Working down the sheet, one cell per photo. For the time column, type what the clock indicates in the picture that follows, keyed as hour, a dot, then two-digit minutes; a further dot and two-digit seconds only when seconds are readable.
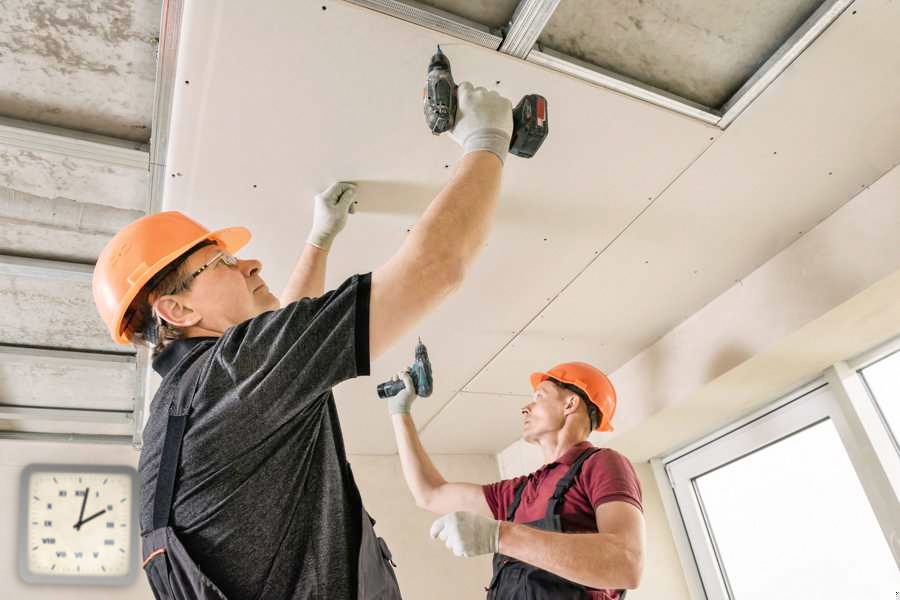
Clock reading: 2.02
